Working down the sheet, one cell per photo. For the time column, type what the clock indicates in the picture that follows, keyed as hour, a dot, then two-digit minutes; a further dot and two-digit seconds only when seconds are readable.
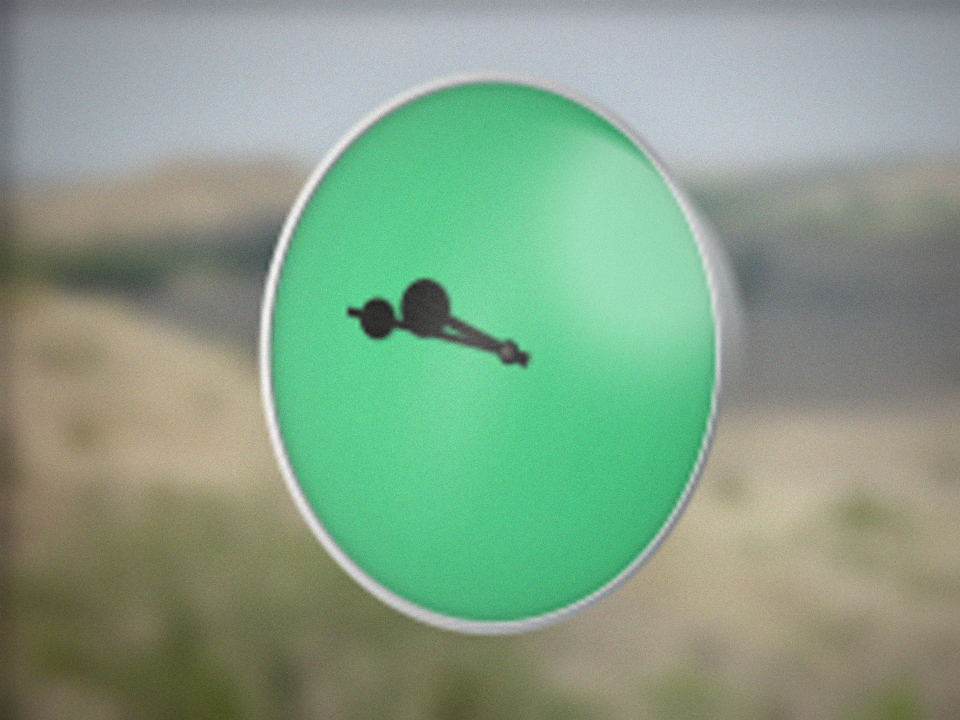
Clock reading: 9.47
